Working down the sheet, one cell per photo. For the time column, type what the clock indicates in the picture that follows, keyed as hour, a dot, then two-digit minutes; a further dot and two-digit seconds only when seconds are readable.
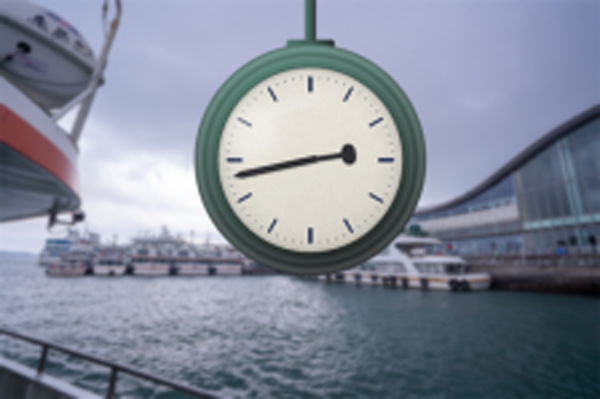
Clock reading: 2.43
